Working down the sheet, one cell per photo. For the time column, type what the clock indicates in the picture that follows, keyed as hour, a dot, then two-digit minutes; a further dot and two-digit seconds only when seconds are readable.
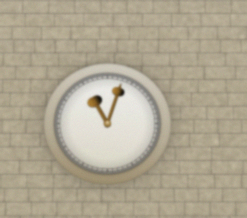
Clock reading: 11.03
